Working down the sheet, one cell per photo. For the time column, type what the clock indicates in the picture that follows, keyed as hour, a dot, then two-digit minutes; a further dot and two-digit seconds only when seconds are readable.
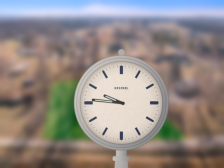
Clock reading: 9.46
